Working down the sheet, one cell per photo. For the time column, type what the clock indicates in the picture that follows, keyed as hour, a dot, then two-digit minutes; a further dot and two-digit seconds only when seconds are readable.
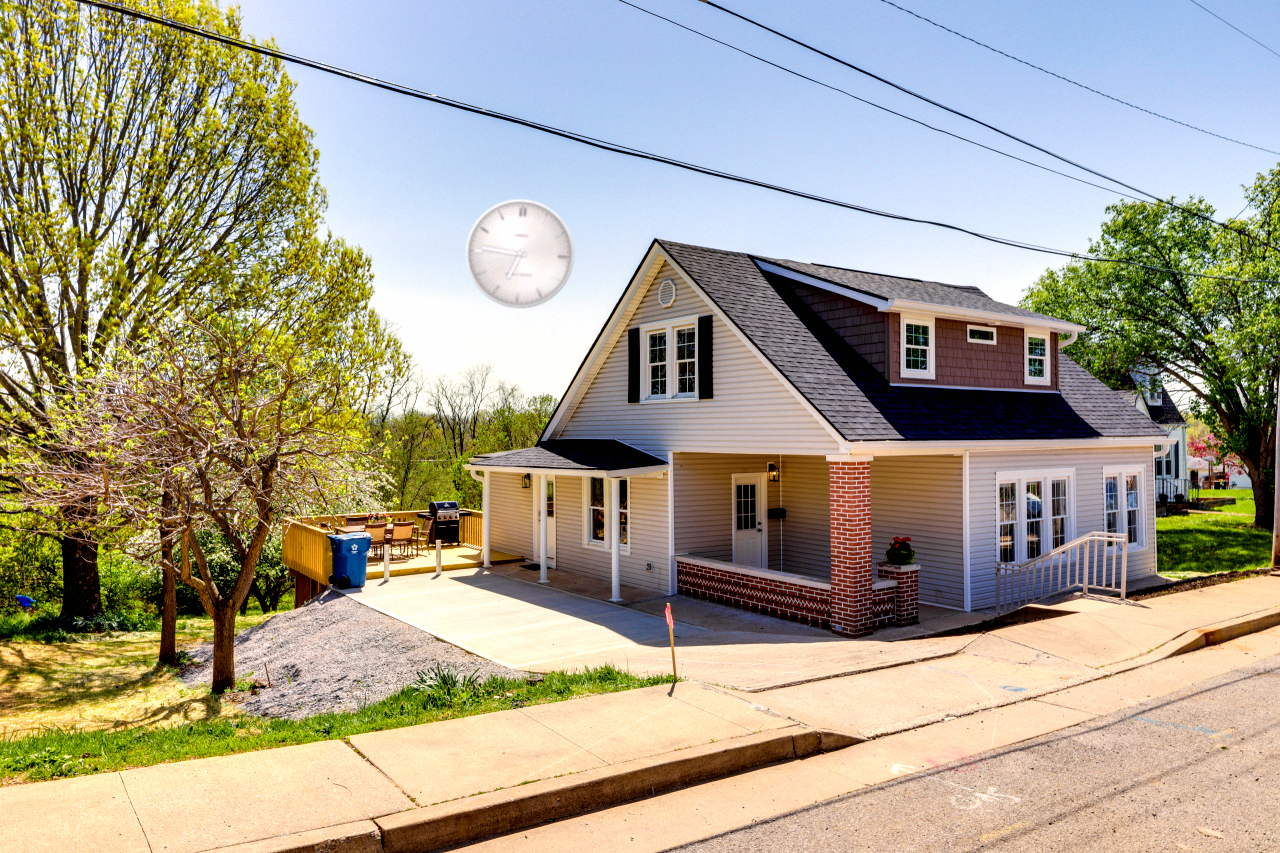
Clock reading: 6.46
